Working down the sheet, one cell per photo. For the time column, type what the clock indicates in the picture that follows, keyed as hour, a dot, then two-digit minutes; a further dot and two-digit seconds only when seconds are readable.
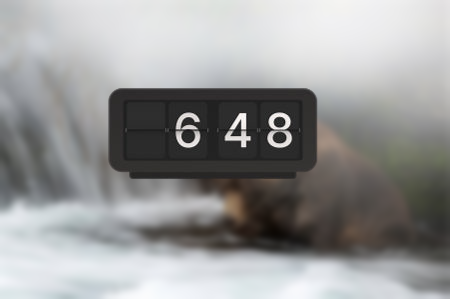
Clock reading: 6.48
